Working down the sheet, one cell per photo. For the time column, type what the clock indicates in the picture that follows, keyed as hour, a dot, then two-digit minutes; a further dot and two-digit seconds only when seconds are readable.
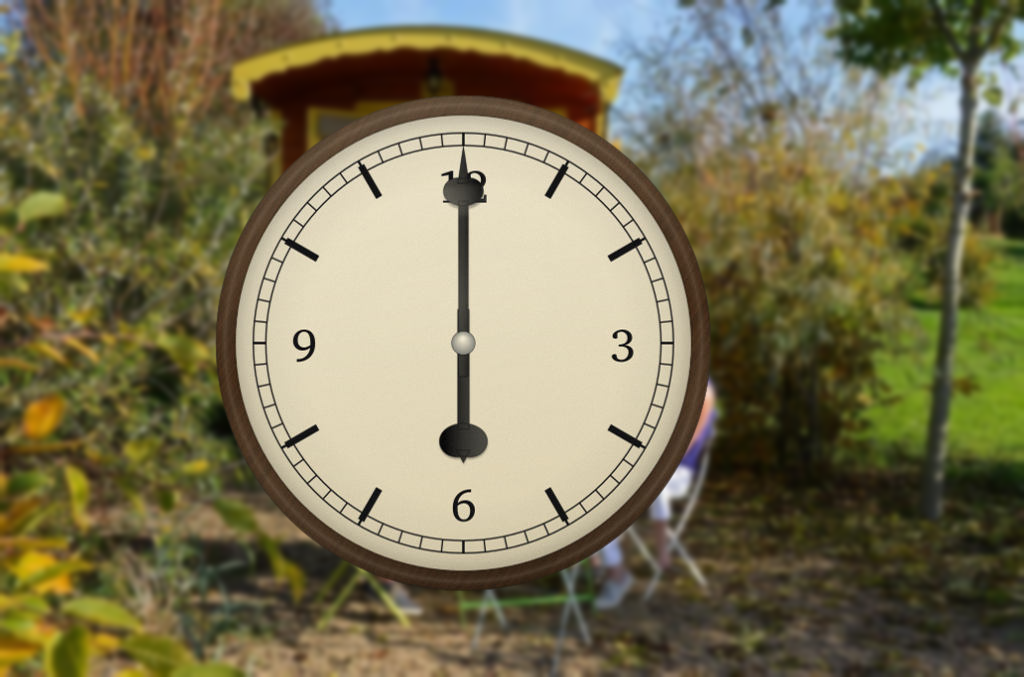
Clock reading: 6.00
